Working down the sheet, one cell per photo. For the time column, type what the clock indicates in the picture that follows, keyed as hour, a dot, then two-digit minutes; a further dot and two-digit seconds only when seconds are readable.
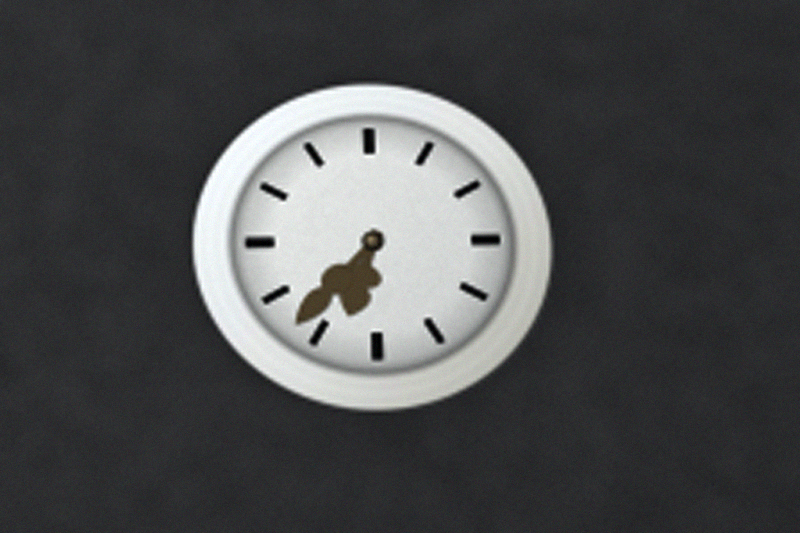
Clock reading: 6.37
